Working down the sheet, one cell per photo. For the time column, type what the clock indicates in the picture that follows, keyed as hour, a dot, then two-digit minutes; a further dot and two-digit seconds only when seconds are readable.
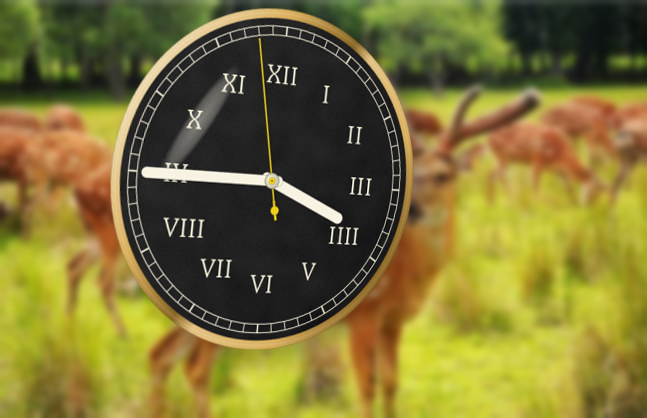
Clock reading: 3.44.58
